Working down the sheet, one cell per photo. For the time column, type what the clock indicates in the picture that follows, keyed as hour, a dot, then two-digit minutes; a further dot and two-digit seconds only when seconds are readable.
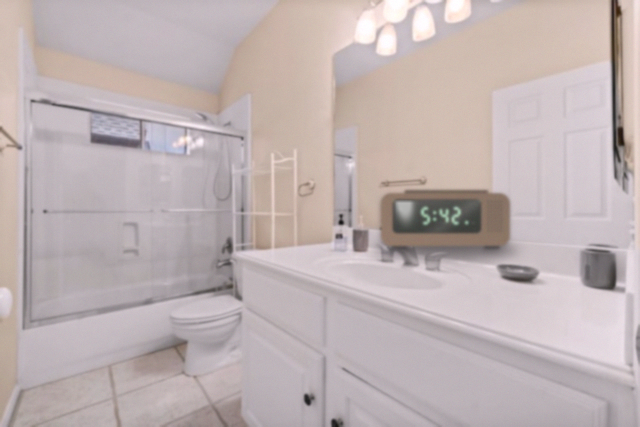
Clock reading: 5.42
